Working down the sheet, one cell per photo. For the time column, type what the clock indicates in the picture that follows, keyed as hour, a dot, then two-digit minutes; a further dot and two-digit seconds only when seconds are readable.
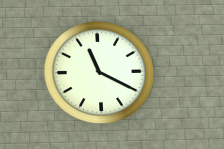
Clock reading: 11.20
